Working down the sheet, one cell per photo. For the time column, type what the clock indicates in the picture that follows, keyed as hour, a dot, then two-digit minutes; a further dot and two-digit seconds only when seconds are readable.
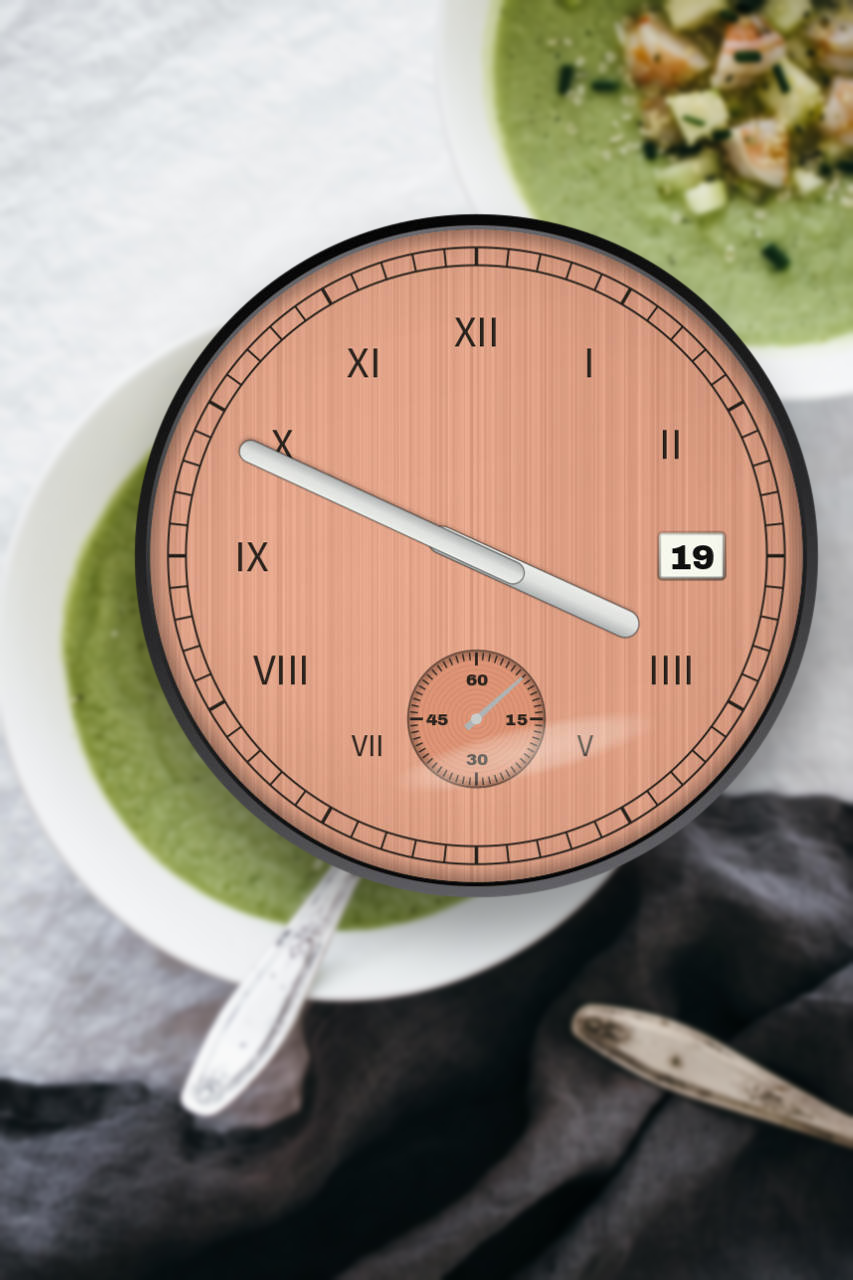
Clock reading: 3.49.08
